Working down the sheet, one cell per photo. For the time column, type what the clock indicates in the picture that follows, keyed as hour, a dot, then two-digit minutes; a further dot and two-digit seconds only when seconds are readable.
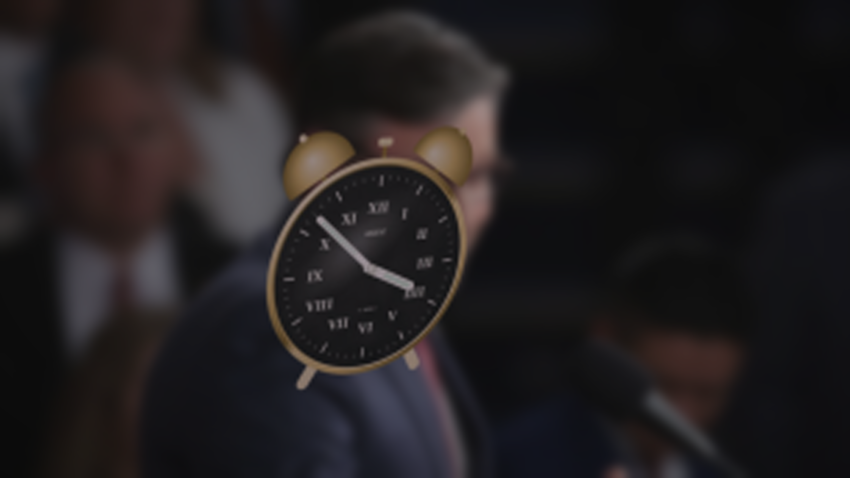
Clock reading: 3.52
